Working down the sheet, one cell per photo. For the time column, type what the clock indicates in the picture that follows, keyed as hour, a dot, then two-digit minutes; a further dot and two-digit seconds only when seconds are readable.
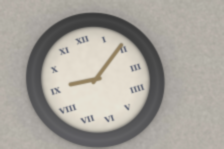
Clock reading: 9.09
